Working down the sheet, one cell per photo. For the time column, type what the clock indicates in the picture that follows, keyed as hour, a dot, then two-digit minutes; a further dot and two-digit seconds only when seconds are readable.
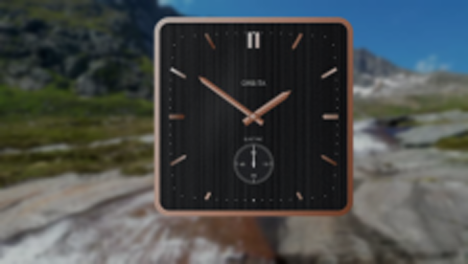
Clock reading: 1.51
